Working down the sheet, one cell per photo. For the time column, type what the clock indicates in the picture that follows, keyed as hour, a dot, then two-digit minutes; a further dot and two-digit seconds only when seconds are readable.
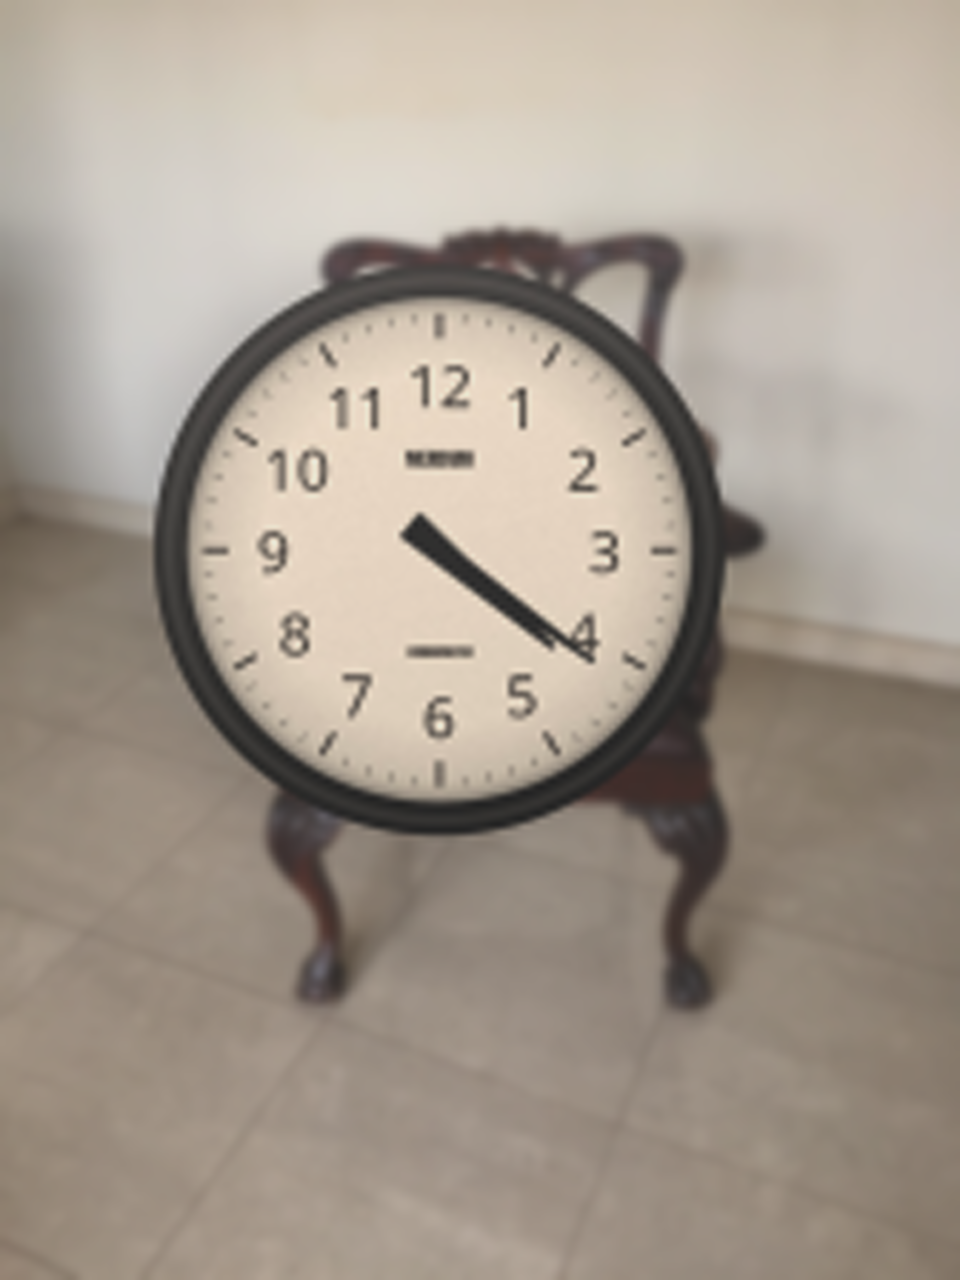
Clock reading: 4.21
